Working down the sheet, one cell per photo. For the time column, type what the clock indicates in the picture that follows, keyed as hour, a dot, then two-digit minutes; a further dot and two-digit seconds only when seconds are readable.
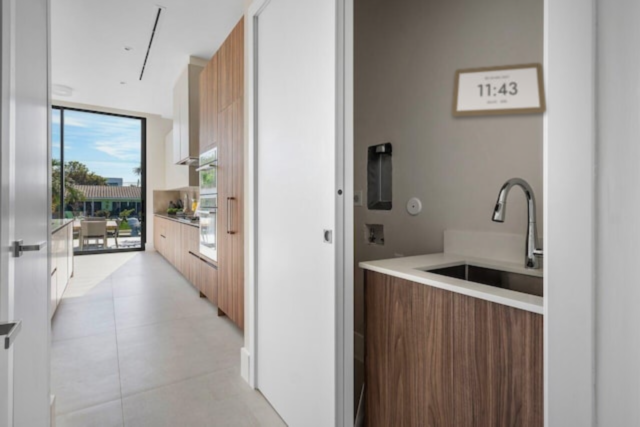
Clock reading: 11.43
